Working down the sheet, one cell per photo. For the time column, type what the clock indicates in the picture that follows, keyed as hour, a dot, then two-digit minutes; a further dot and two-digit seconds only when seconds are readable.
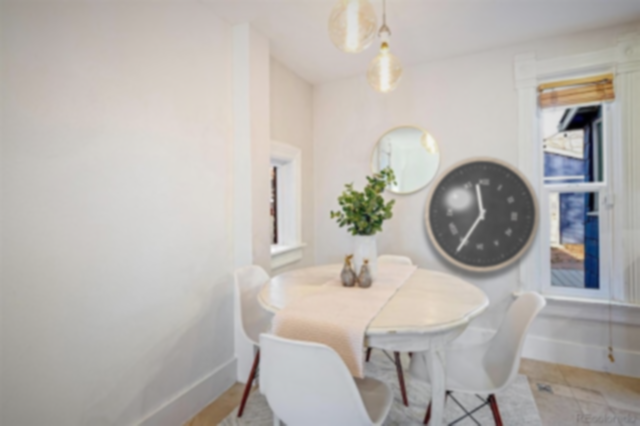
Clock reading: 11.35
